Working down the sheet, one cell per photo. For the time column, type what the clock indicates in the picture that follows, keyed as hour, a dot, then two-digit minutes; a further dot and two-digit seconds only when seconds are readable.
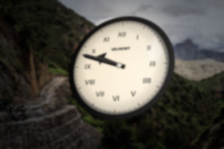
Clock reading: 9.48
